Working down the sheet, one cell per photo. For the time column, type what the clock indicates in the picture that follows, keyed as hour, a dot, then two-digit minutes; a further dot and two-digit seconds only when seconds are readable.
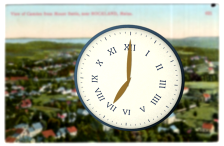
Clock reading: 7.00
